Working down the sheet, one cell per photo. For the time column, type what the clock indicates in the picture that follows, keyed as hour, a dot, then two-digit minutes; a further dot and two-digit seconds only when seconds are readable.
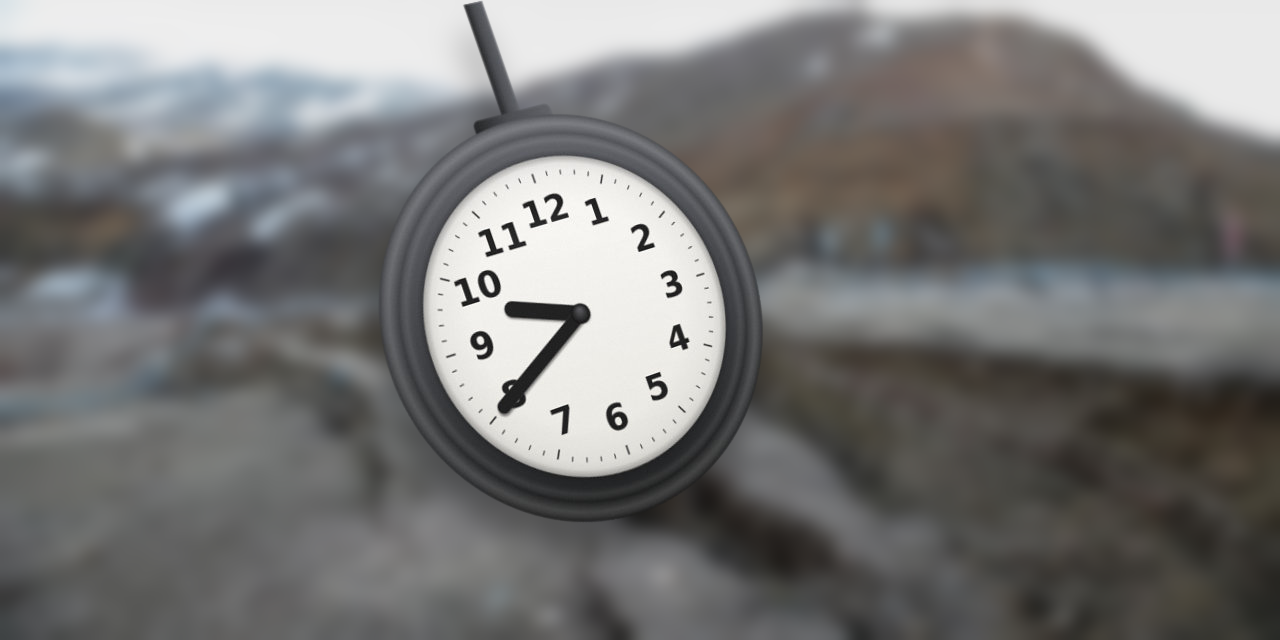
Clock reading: 9.40
